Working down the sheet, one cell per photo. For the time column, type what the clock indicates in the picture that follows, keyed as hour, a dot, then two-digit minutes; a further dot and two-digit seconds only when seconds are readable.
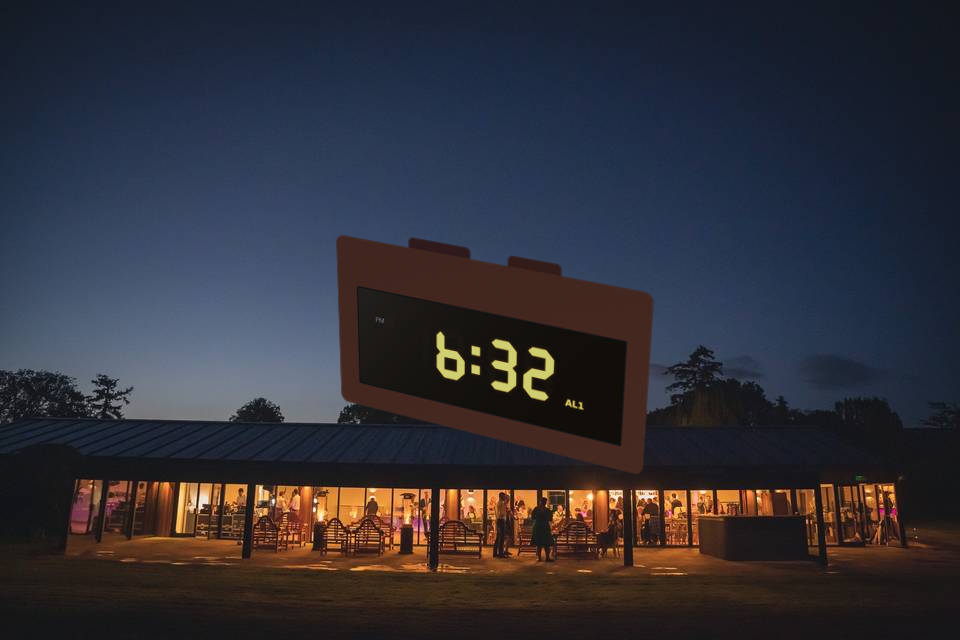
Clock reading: 6.32
